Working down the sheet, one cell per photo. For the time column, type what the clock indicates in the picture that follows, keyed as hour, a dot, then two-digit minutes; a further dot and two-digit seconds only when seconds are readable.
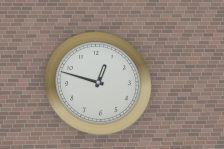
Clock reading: 12.48
